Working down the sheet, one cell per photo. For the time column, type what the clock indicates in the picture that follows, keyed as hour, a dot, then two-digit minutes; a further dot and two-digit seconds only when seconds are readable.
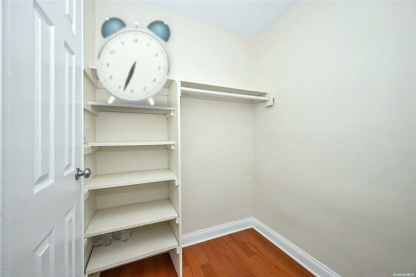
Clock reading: 6.33
